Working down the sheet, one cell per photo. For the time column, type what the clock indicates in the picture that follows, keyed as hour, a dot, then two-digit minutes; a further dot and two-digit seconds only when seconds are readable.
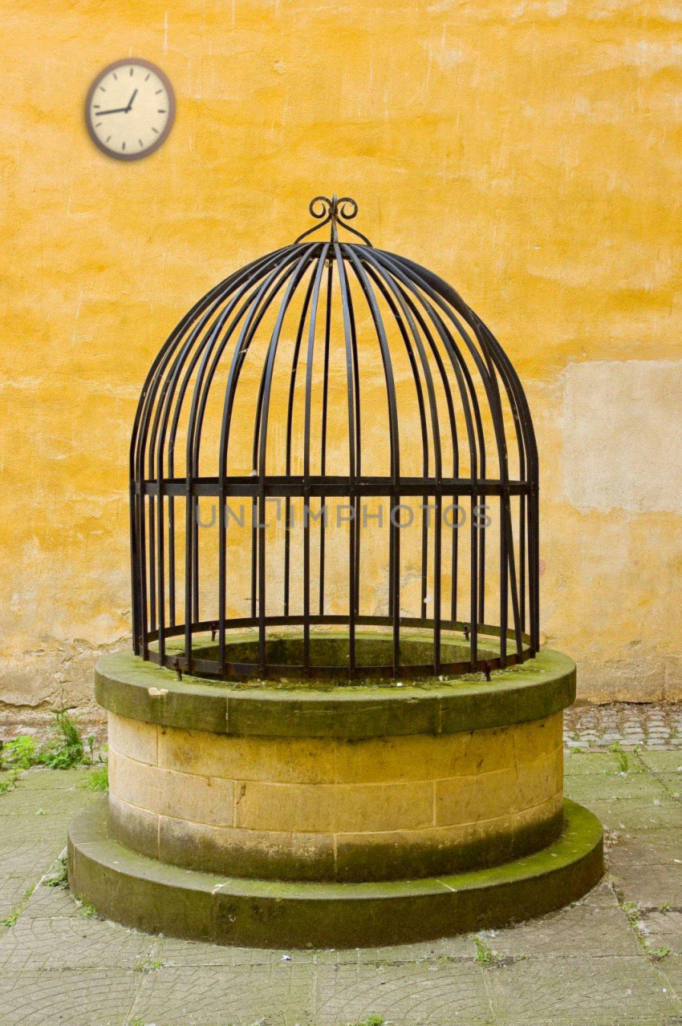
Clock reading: 12.43
